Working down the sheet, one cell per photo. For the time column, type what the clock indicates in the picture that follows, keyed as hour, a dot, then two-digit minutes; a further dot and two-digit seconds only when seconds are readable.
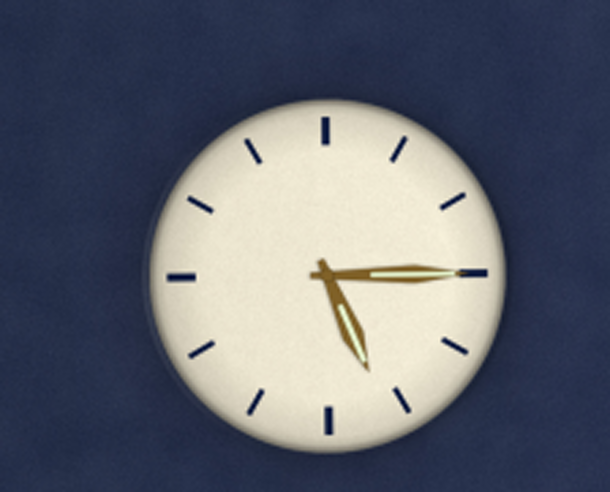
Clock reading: 5.15
